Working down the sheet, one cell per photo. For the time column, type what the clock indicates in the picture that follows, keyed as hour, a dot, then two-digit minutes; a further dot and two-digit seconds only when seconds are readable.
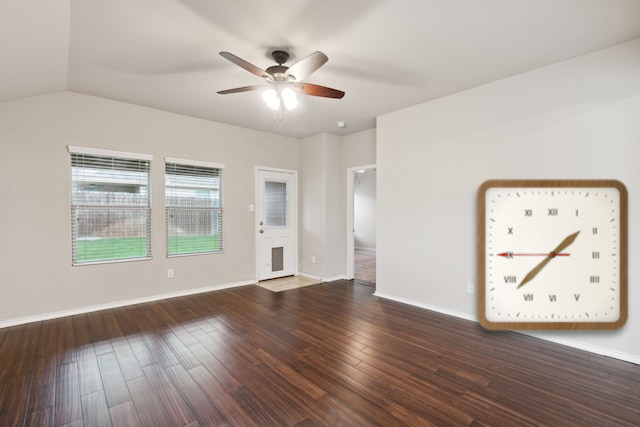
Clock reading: 1.37.45
